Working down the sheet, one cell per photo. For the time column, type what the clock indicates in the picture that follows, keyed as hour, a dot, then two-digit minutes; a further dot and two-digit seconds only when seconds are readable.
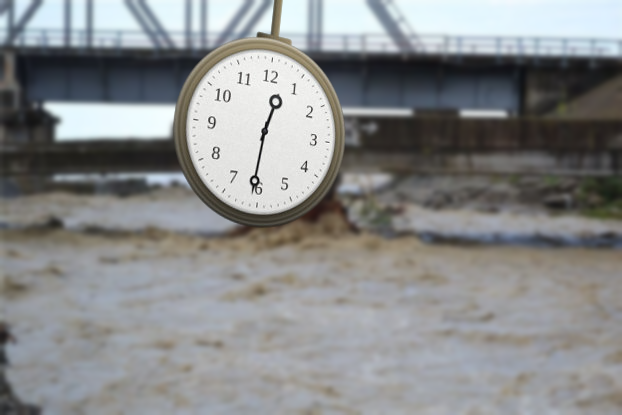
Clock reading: 12.31
